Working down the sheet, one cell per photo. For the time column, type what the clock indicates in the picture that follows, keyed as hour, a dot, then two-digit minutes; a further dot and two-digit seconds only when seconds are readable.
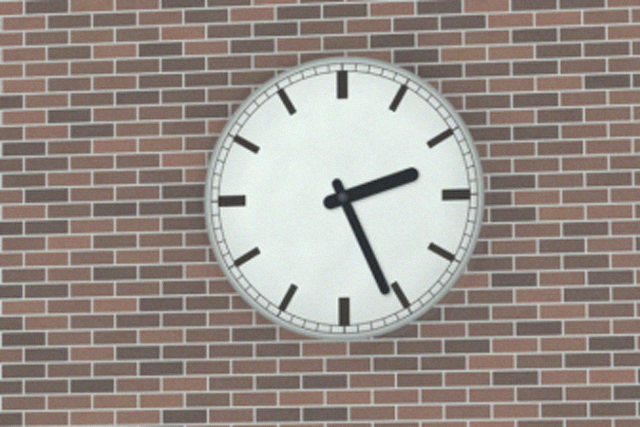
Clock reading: 2.26
